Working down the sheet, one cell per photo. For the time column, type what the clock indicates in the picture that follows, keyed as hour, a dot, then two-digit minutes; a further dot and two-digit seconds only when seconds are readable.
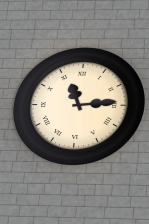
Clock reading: 11.14
